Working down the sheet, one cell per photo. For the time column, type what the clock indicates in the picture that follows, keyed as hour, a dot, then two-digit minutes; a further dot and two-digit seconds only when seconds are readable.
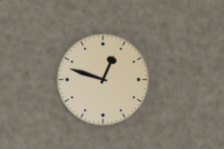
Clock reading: 12.48
